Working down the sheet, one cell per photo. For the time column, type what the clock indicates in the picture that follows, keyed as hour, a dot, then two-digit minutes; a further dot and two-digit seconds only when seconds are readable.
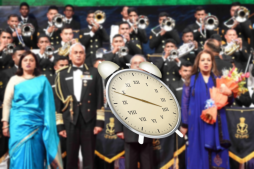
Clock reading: 3.49
